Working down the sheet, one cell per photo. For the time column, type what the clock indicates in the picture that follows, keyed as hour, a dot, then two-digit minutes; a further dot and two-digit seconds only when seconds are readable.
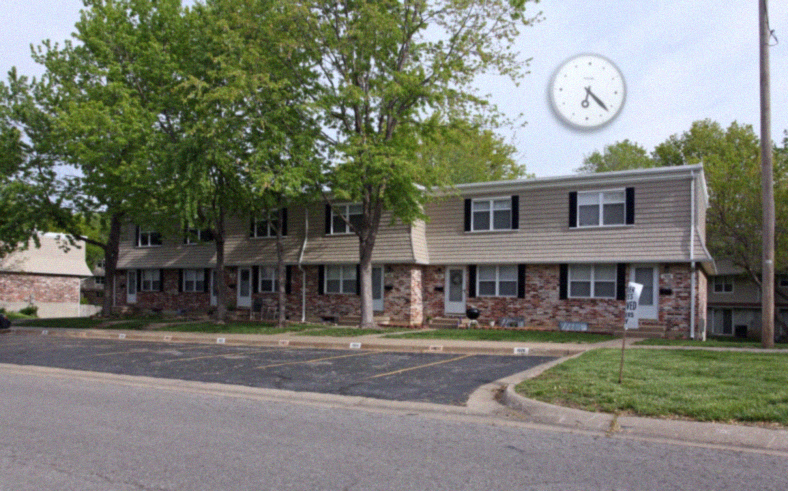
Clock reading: 6.22
